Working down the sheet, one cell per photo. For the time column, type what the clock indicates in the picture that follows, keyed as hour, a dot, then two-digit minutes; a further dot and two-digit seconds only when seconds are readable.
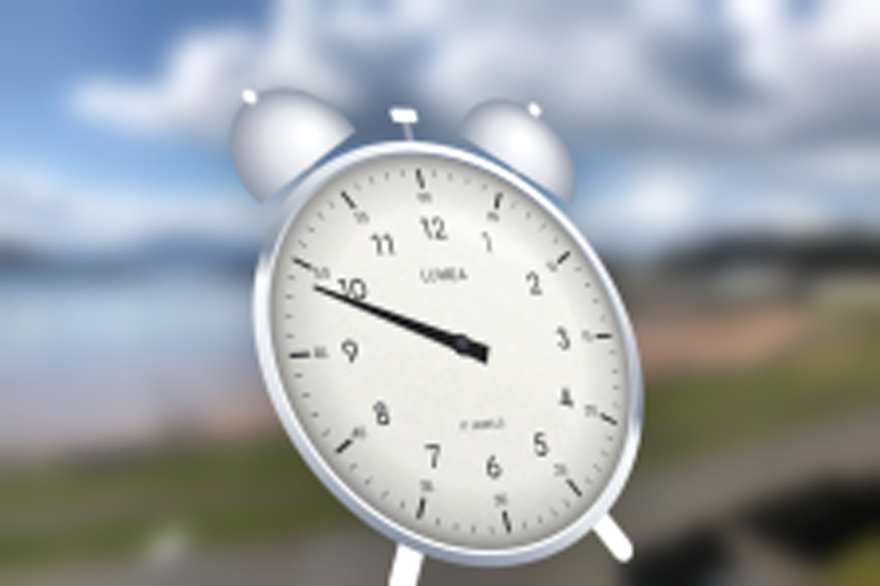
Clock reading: 9.49
